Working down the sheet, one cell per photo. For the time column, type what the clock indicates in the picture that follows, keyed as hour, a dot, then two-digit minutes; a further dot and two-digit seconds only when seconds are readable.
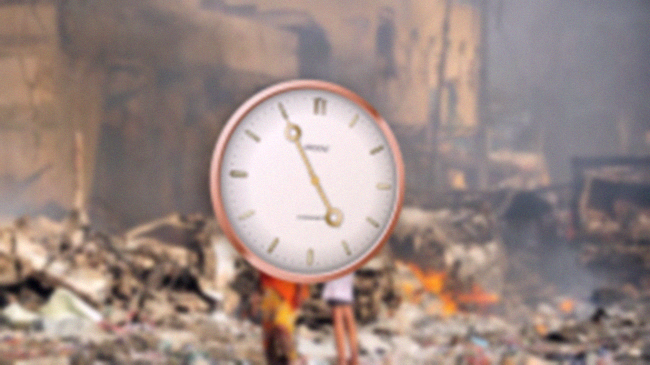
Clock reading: 4.55
